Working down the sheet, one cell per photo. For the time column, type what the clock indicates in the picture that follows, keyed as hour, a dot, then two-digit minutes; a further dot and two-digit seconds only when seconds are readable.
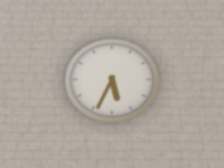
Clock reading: 5.34
